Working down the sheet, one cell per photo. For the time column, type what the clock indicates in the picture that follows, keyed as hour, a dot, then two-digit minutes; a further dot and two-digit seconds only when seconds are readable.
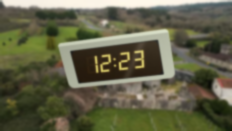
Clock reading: 12.23
